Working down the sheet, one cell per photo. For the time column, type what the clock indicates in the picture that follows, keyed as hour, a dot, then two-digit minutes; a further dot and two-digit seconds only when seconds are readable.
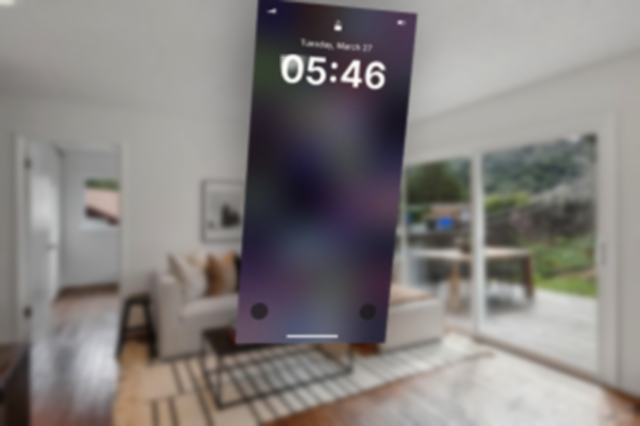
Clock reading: 5.46
